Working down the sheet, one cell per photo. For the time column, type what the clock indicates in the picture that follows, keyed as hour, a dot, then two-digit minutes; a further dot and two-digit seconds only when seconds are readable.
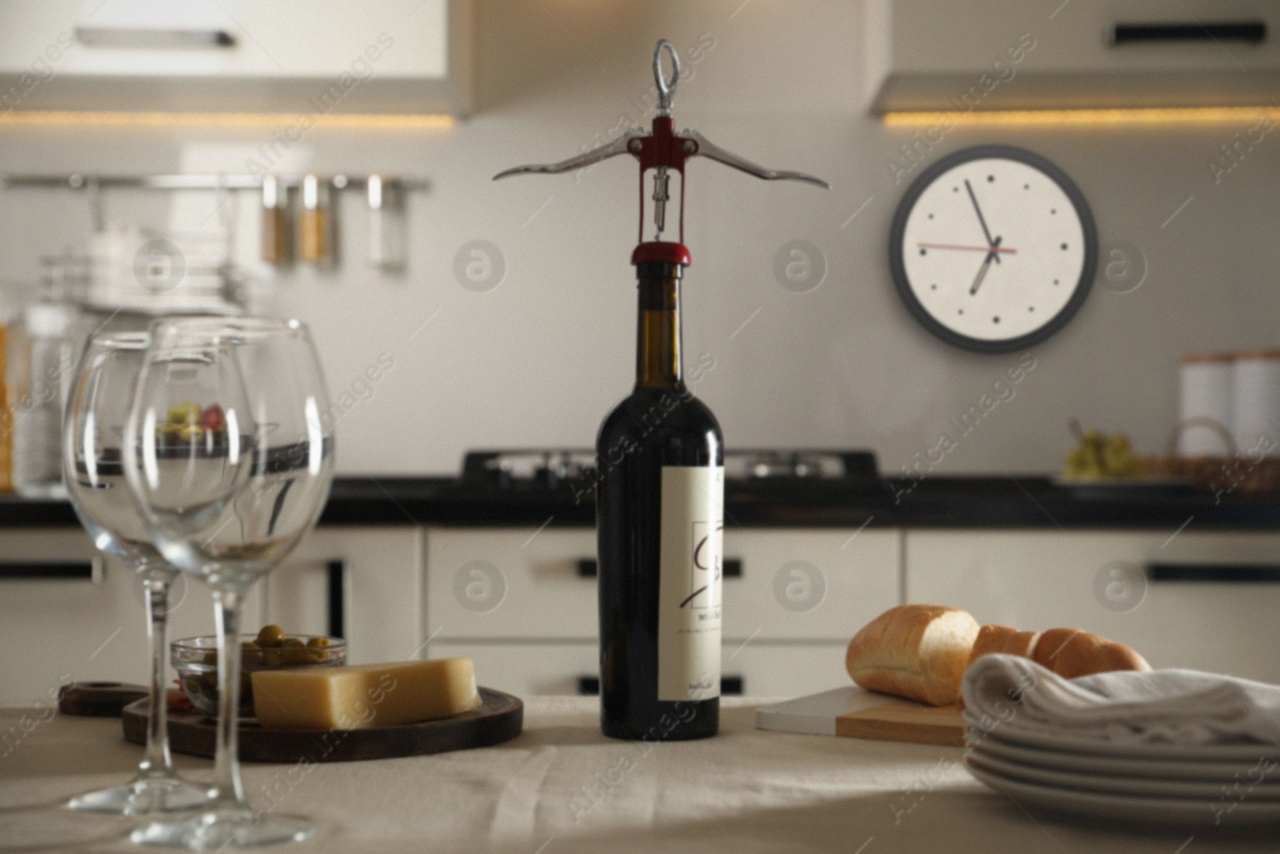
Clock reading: 6.56.46
